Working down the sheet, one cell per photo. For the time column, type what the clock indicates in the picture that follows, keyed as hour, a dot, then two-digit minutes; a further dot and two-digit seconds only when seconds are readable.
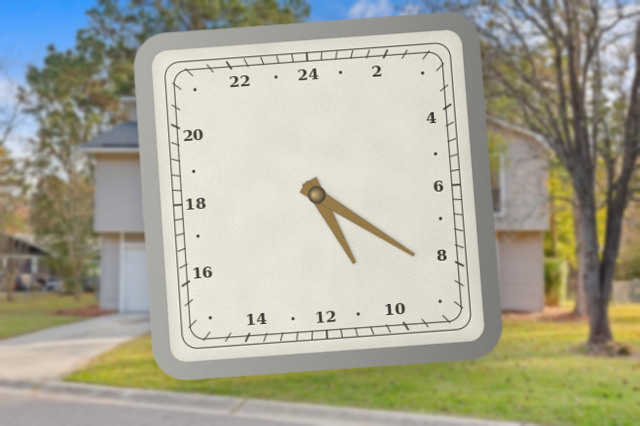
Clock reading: 10.21
